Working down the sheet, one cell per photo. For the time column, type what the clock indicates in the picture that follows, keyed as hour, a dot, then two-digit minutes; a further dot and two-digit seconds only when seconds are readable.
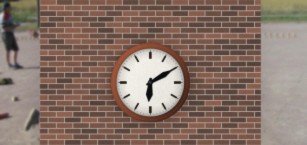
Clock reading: 6.10
